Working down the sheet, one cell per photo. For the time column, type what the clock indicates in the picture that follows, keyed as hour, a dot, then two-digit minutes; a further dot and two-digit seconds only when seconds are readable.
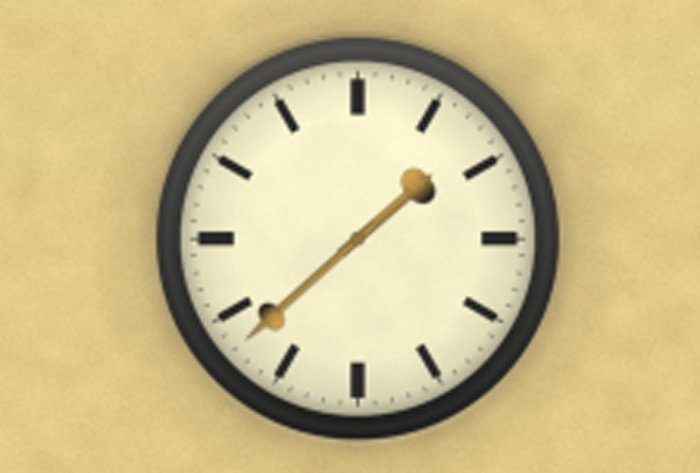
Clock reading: 1.38
